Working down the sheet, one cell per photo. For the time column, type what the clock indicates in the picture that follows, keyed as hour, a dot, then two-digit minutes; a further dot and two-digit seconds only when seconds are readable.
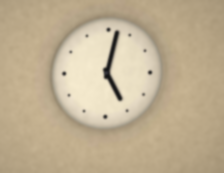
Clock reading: 5.02
